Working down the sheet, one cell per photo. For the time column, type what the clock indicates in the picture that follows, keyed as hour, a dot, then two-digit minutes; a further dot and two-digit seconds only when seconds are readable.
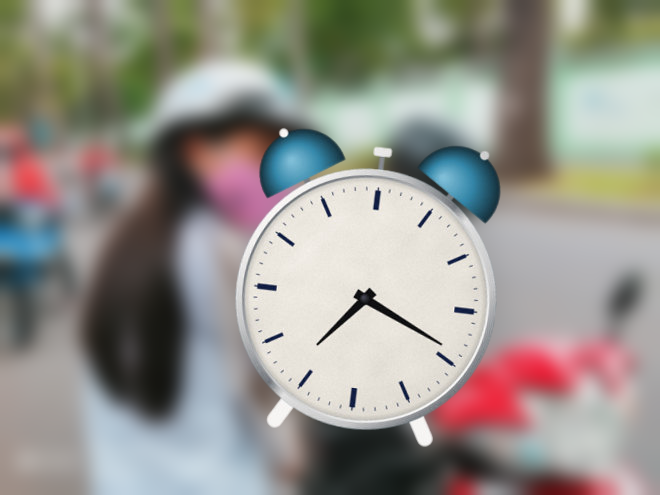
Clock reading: 7.19
